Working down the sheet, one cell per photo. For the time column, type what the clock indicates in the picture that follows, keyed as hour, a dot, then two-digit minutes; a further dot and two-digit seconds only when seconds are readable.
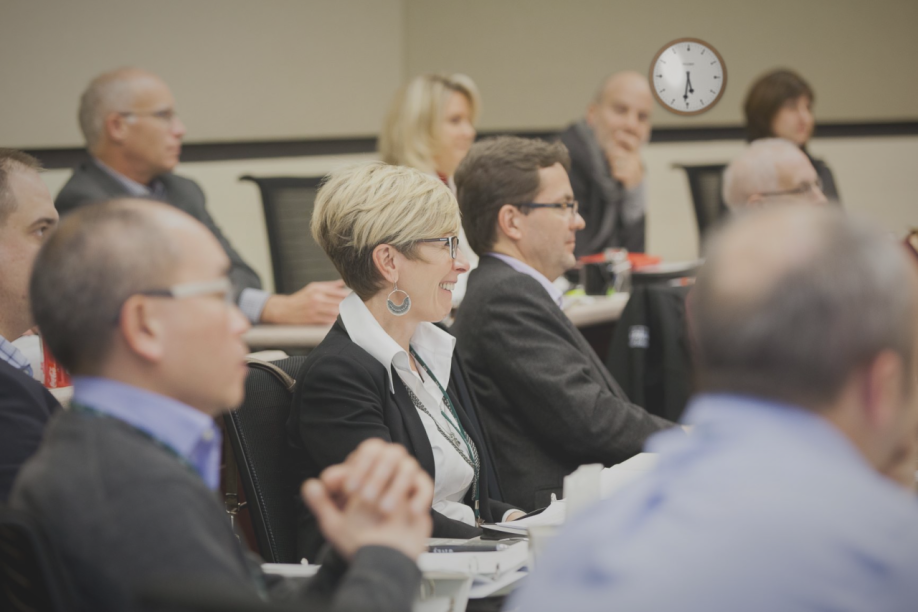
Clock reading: 5.31
